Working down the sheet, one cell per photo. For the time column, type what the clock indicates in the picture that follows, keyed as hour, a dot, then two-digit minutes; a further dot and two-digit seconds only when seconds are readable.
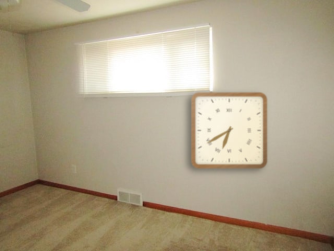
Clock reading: 6.40
